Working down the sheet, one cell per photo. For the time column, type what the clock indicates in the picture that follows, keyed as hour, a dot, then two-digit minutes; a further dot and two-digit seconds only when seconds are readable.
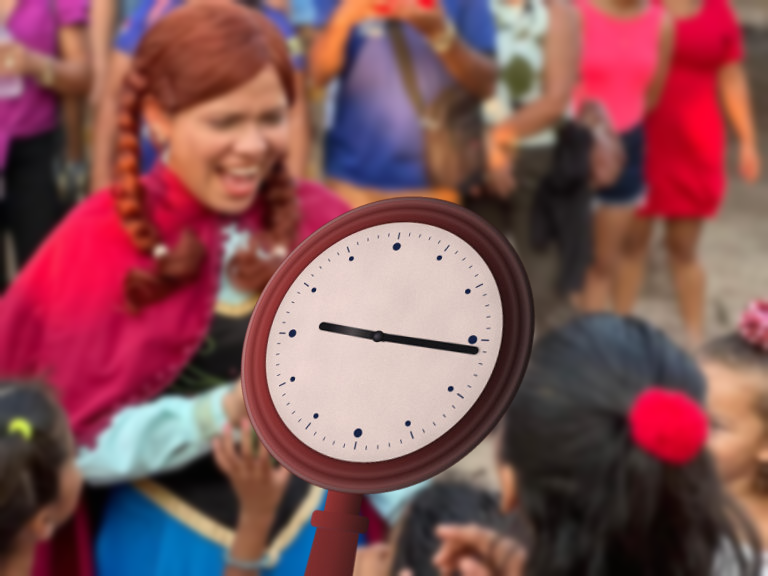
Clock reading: 9.16
